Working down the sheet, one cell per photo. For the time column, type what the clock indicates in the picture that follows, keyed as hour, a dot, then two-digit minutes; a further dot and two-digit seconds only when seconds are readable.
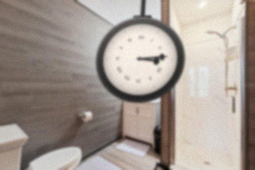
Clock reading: 3.14
